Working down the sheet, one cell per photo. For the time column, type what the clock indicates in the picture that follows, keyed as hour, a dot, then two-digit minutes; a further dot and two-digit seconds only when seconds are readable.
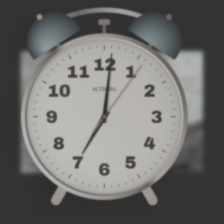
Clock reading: 7.01.06
